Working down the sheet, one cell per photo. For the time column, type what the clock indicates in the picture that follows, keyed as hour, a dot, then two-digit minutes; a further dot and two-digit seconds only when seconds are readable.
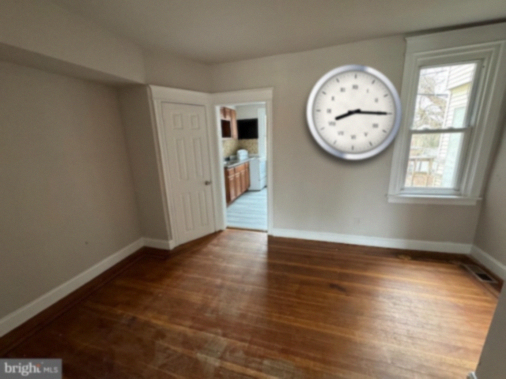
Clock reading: 8.15
